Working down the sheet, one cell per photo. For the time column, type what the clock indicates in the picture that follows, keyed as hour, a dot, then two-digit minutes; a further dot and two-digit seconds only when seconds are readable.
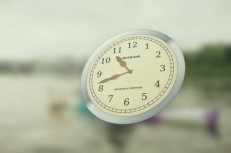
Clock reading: 10.42
